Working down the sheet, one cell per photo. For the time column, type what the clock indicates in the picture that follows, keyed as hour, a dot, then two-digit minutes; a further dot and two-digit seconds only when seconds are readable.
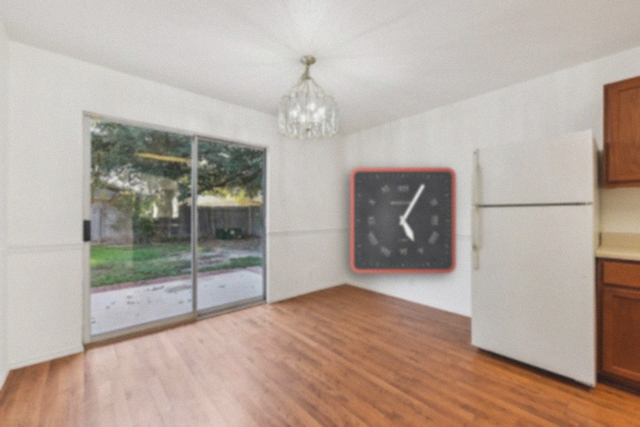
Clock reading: 5.05
